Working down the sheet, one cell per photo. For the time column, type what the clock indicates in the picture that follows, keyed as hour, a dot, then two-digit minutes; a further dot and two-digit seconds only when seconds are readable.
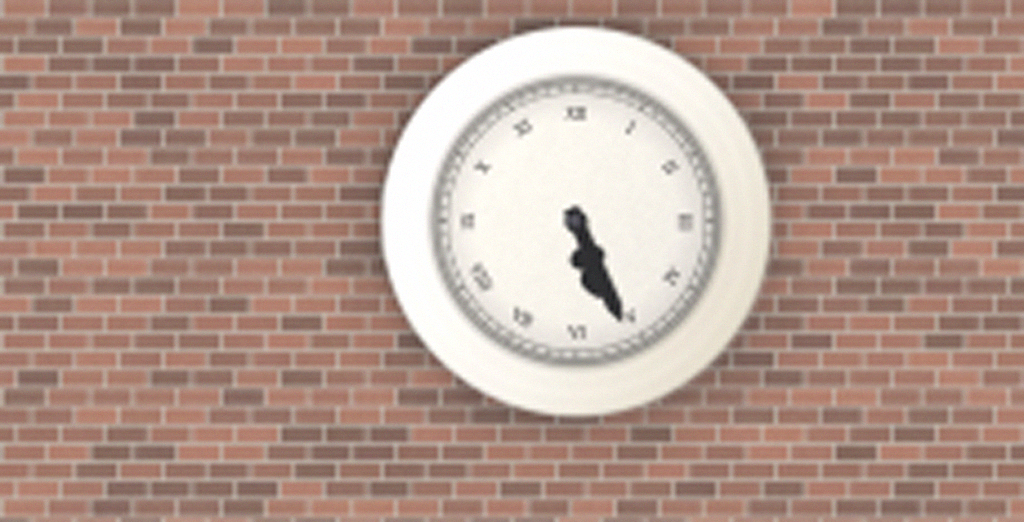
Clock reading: 5.26
